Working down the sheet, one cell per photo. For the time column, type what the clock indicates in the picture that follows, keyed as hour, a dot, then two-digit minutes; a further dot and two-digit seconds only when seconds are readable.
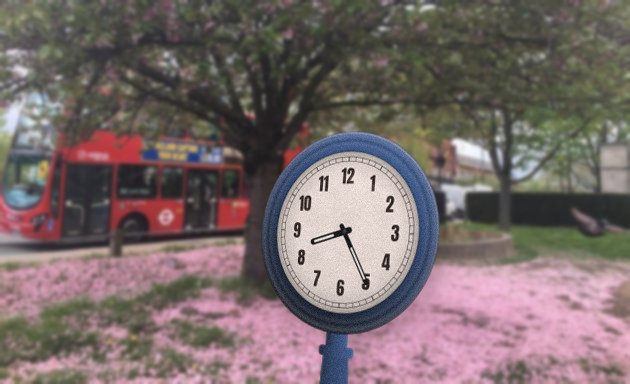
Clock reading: 8.25
